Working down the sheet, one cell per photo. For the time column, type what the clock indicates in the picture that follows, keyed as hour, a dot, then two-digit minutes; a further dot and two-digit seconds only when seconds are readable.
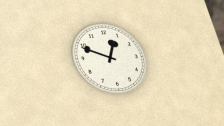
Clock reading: 12.49
